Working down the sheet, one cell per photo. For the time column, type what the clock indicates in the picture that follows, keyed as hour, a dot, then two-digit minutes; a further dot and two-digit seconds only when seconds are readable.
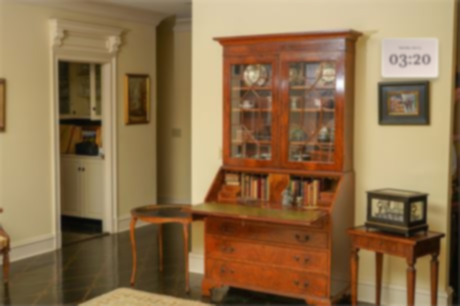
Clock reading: 3.20
